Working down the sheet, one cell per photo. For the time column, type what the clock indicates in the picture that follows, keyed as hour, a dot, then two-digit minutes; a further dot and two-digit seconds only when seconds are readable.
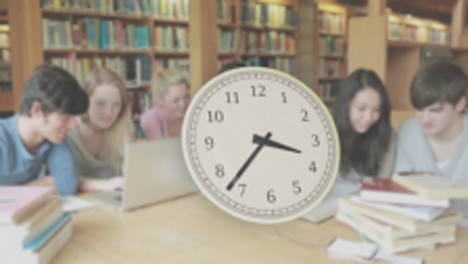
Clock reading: 3.37
